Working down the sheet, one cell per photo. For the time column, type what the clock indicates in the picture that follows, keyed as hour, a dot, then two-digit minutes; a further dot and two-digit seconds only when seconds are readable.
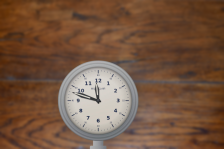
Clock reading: 11.48
